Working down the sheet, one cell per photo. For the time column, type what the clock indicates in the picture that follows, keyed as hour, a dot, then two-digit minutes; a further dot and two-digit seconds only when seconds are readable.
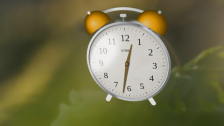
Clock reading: 12.32
